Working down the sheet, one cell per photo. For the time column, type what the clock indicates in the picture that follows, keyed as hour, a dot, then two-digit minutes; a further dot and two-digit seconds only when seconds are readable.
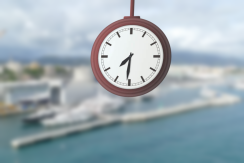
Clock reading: 7.31
